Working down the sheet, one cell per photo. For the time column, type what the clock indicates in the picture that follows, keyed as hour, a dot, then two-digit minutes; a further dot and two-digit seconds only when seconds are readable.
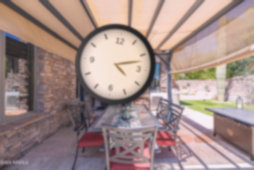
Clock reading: 4.12
